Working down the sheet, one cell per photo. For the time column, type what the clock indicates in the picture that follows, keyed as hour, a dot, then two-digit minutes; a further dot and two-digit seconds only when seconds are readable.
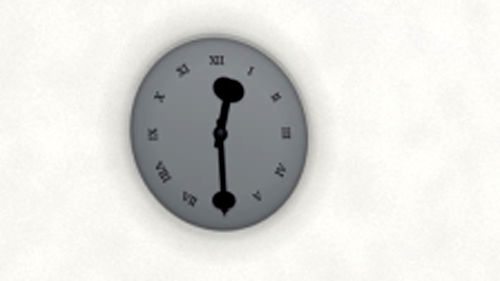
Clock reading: 12.30
